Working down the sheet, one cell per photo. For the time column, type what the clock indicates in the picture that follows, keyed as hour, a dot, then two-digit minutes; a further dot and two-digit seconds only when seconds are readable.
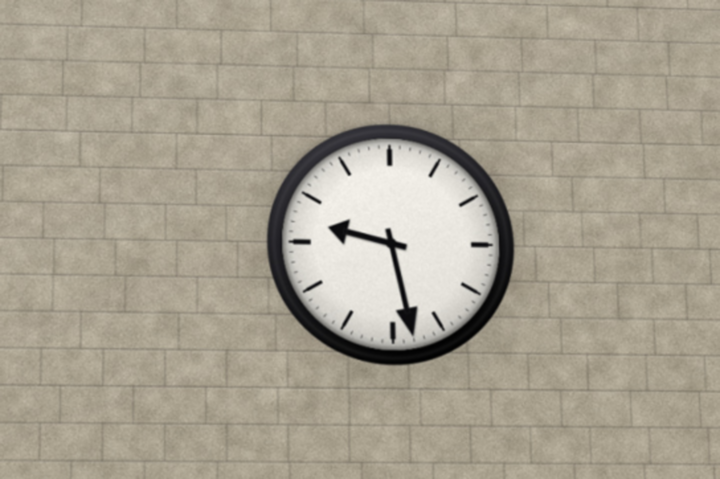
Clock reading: 9.28
